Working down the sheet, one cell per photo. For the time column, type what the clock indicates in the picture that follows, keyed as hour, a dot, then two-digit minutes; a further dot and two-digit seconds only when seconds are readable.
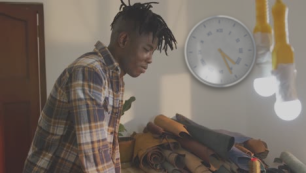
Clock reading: 4.26
